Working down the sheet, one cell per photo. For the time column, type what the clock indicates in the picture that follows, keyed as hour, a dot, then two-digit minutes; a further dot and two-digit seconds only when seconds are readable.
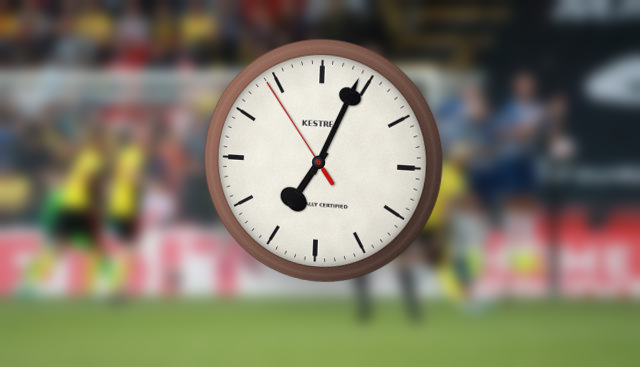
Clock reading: 7.03.54
